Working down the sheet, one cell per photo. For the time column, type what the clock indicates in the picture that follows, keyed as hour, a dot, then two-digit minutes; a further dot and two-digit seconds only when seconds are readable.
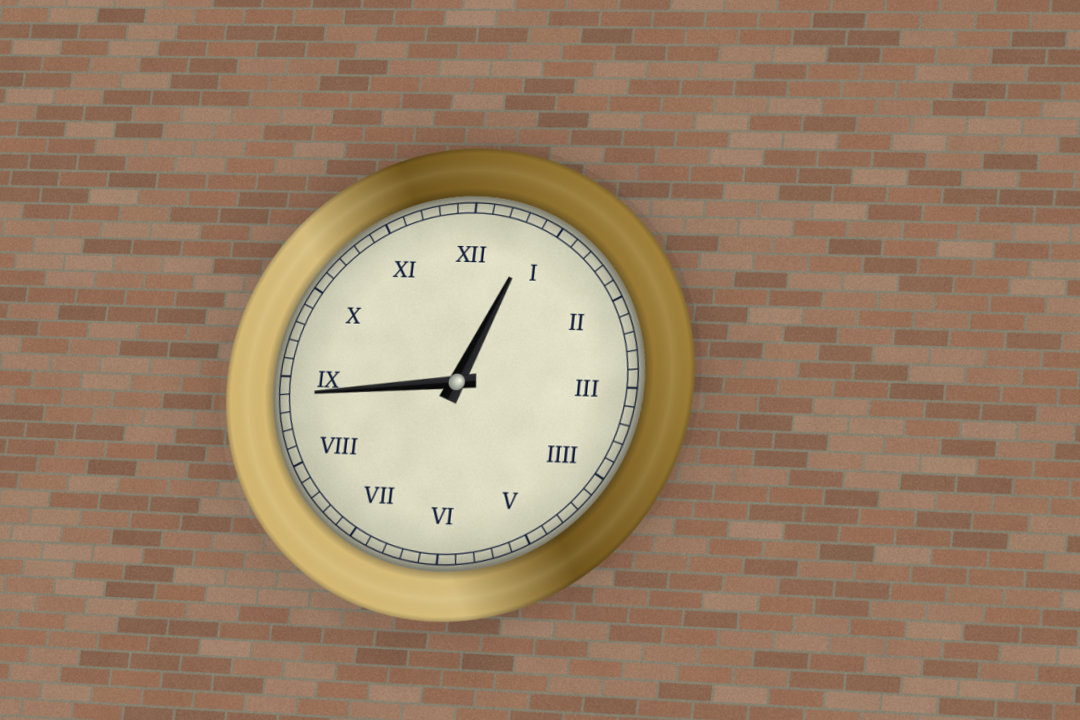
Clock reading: 12.44
